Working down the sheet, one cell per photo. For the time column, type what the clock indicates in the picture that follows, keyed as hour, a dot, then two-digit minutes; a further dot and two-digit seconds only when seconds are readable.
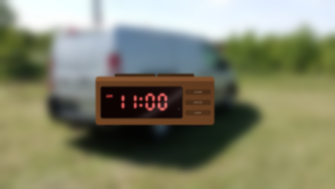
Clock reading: 11.00
